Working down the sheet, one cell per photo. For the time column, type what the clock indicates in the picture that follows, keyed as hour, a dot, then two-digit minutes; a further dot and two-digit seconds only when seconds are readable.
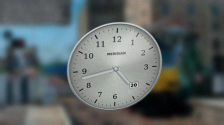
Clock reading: 4.43
